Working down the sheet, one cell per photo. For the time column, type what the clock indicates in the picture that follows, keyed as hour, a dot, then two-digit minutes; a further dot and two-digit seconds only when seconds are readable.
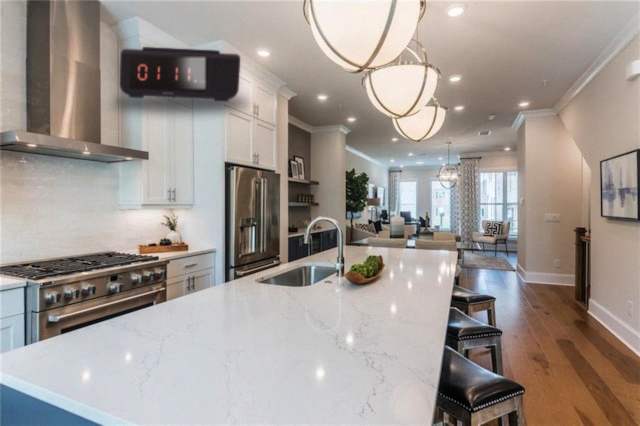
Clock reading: 1.11
